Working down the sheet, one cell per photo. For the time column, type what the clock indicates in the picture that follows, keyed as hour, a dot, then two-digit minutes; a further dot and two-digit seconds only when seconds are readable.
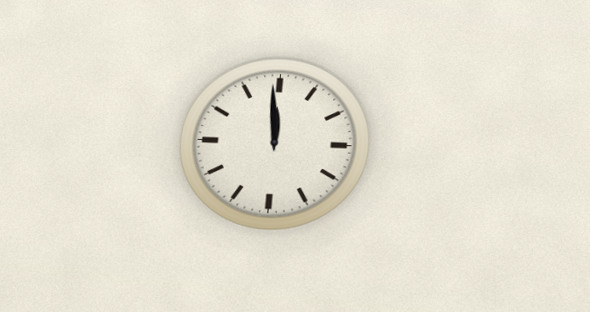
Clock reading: 11.59
